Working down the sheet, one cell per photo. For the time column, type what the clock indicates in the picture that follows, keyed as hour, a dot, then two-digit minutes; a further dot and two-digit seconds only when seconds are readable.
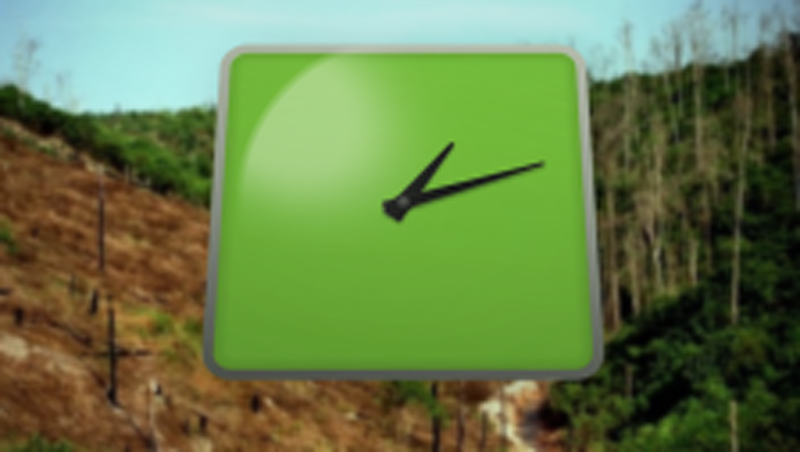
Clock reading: 1.12
